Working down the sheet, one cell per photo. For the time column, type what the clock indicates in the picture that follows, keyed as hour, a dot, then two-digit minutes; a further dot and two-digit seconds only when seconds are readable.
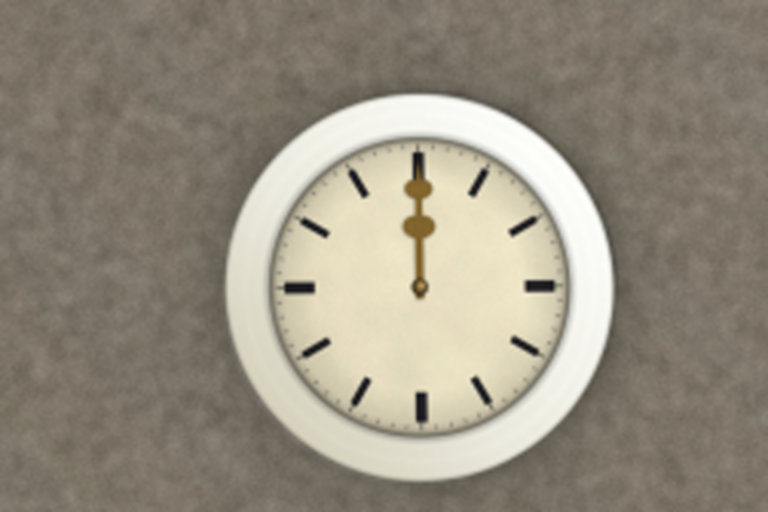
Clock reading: 12.00
